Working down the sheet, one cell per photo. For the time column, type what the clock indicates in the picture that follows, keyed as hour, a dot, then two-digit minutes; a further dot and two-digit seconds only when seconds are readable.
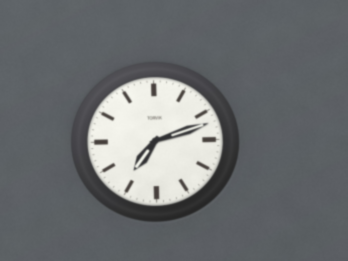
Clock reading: 7.12
